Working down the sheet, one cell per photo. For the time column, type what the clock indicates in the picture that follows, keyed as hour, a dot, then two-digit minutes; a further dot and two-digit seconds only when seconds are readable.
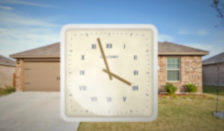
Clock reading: 3.57
